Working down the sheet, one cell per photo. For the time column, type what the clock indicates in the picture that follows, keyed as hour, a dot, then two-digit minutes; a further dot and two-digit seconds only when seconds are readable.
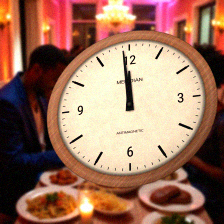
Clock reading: 11.59
